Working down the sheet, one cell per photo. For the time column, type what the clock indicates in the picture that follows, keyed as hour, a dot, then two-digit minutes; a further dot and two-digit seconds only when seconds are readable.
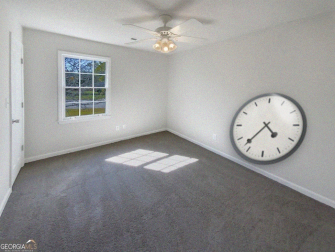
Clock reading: 4.37
